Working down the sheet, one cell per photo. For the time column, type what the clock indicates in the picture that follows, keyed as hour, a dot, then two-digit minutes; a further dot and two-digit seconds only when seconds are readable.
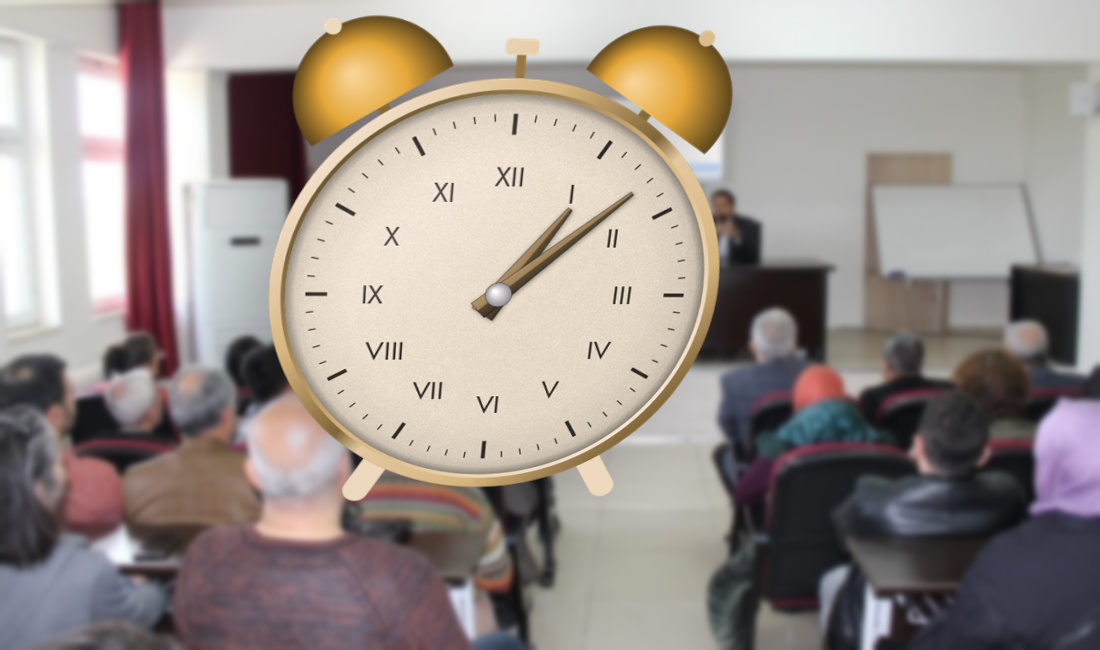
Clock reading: 1.08
